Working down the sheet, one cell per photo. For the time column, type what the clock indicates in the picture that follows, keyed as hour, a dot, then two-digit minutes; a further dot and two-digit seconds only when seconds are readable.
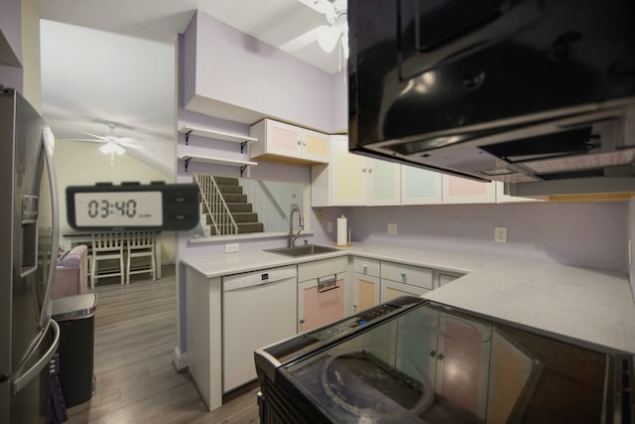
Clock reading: 3.40
